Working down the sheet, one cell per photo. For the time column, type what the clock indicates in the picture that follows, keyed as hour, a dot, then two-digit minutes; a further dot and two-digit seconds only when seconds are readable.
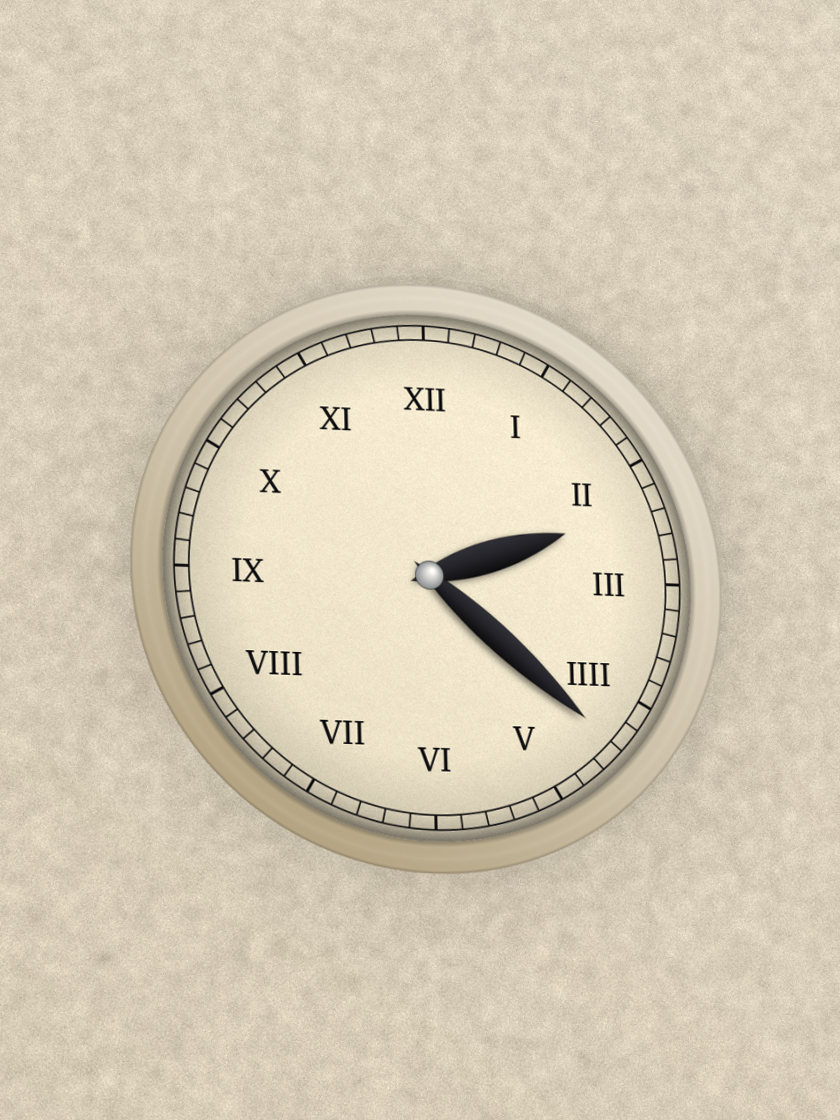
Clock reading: 2.22
